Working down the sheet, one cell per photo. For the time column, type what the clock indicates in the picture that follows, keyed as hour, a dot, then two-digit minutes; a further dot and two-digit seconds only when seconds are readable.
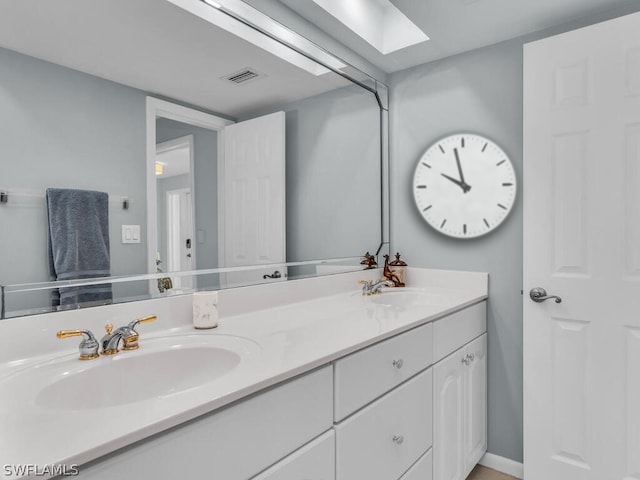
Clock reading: 9.58
